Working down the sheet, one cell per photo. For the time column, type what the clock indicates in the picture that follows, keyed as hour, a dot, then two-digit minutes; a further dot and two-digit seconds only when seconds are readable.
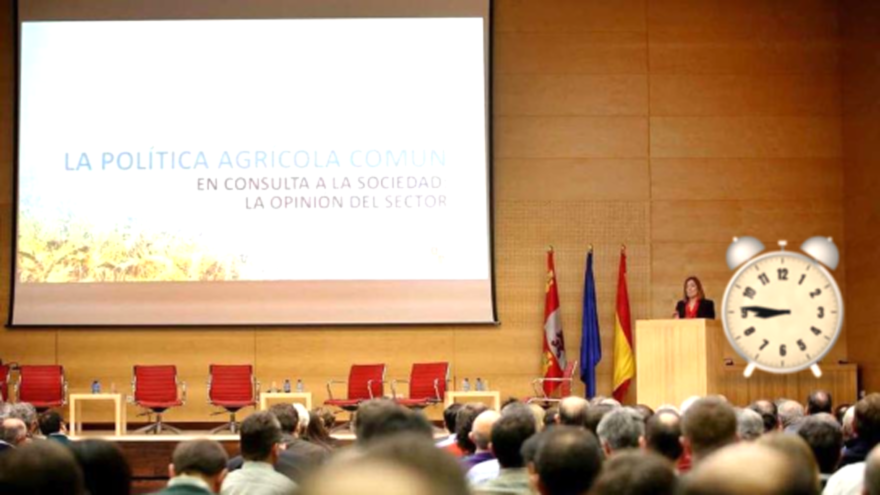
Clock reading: 8.46
